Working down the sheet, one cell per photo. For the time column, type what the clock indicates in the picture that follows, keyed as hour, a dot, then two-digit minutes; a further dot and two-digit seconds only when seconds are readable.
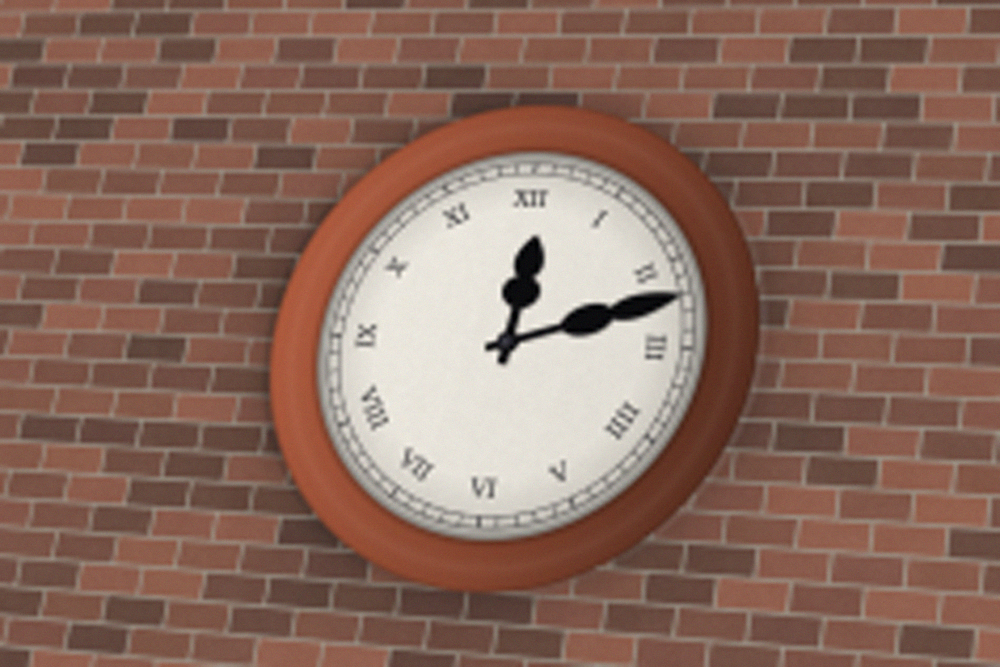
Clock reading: 12.12
